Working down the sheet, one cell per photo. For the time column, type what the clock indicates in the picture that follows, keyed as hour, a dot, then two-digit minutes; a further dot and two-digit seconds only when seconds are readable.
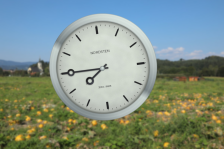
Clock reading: 7.45
